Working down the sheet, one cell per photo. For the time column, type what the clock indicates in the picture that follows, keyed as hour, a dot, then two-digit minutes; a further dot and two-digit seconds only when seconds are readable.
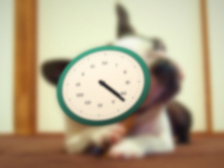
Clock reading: 4.22
